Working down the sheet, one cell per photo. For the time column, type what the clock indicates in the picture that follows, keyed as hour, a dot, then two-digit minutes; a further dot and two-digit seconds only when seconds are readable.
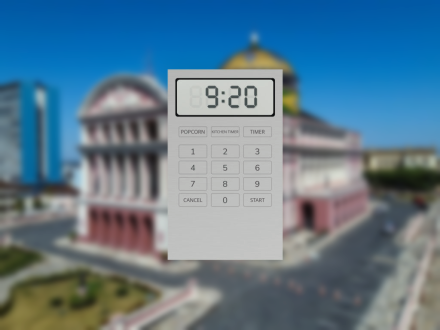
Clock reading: 9.20
